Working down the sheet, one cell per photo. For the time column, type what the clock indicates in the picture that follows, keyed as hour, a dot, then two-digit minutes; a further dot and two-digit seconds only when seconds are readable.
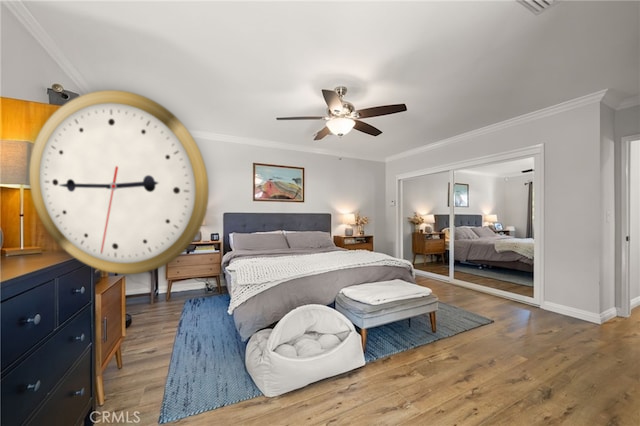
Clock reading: 2.44.32
